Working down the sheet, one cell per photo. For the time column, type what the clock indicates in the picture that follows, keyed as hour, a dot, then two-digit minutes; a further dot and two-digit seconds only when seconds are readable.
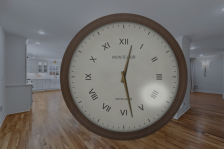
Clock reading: 12.28
